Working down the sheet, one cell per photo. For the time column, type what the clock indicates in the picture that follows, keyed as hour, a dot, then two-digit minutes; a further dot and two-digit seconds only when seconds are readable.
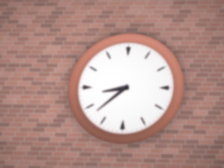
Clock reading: 8.38
